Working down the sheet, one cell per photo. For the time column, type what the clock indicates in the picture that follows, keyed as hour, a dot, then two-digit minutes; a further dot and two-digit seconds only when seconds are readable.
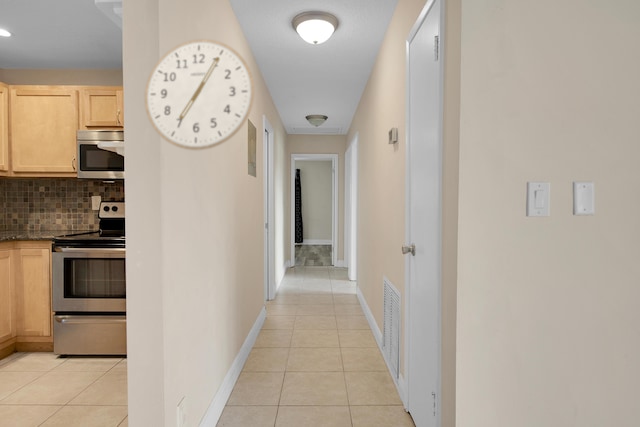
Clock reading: 7.05
